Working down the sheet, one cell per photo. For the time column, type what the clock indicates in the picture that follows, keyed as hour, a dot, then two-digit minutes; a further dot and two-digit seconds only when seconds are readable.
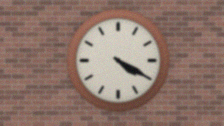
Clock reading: 4.20
